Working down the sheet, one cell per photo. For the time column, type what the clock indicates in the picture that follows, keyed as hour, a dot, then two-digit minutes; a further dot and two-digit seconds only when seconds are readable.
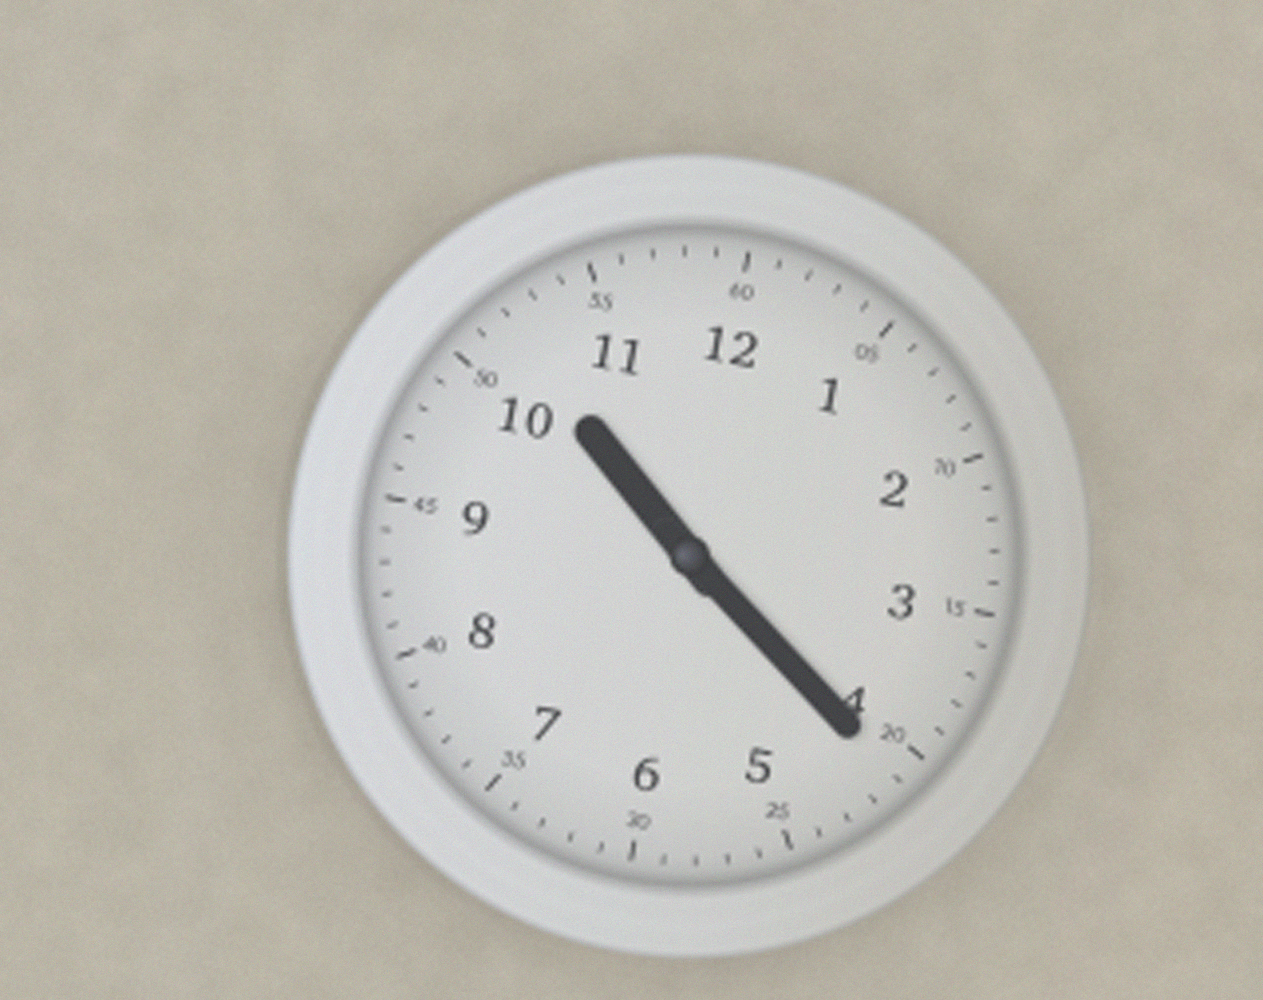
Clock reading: 10.21
